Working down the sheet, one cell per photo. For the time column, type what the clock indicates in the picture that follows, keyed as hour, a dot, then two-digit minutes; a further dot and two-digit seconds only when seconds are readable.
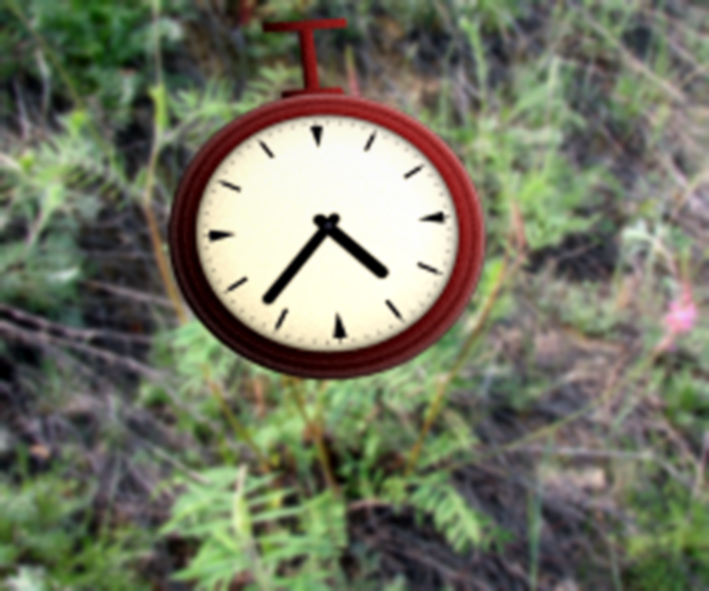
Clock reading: 4.37
